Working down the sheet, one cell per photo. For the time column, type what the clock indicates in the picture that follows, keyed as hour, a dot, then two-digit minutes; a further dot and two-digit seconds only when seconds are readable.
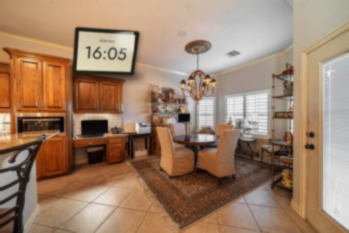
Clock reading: 16.05
